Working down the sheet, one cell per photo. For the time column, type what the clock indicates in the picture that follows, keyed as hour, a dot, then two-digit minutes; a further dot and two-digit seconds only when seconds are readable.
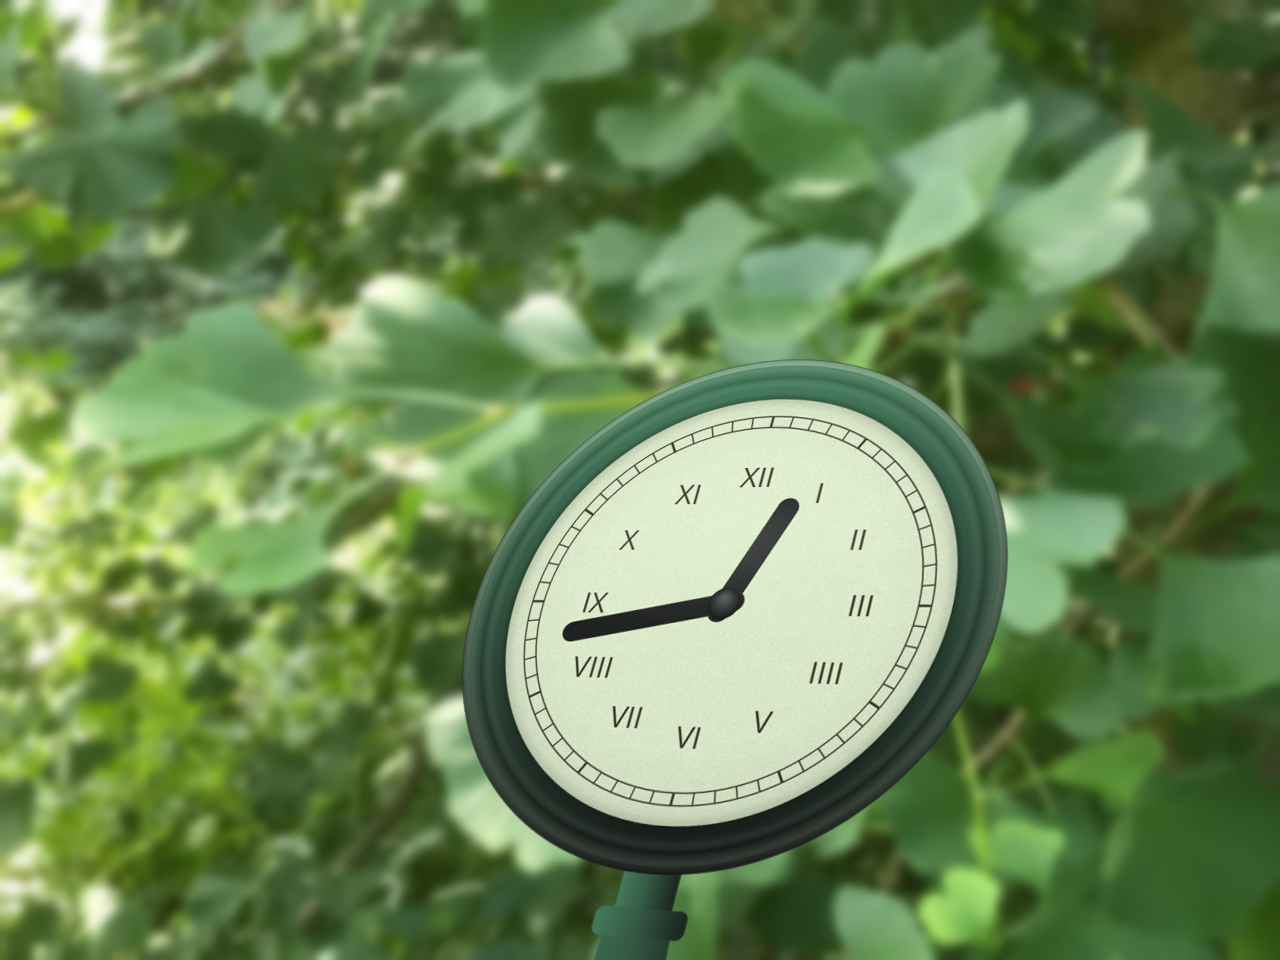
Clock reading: 12.43
